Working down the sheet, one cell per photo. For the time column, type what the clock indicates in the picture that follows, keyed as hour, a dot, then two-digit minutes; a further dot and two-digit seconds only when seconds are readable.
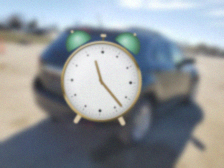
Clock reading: 11.23
